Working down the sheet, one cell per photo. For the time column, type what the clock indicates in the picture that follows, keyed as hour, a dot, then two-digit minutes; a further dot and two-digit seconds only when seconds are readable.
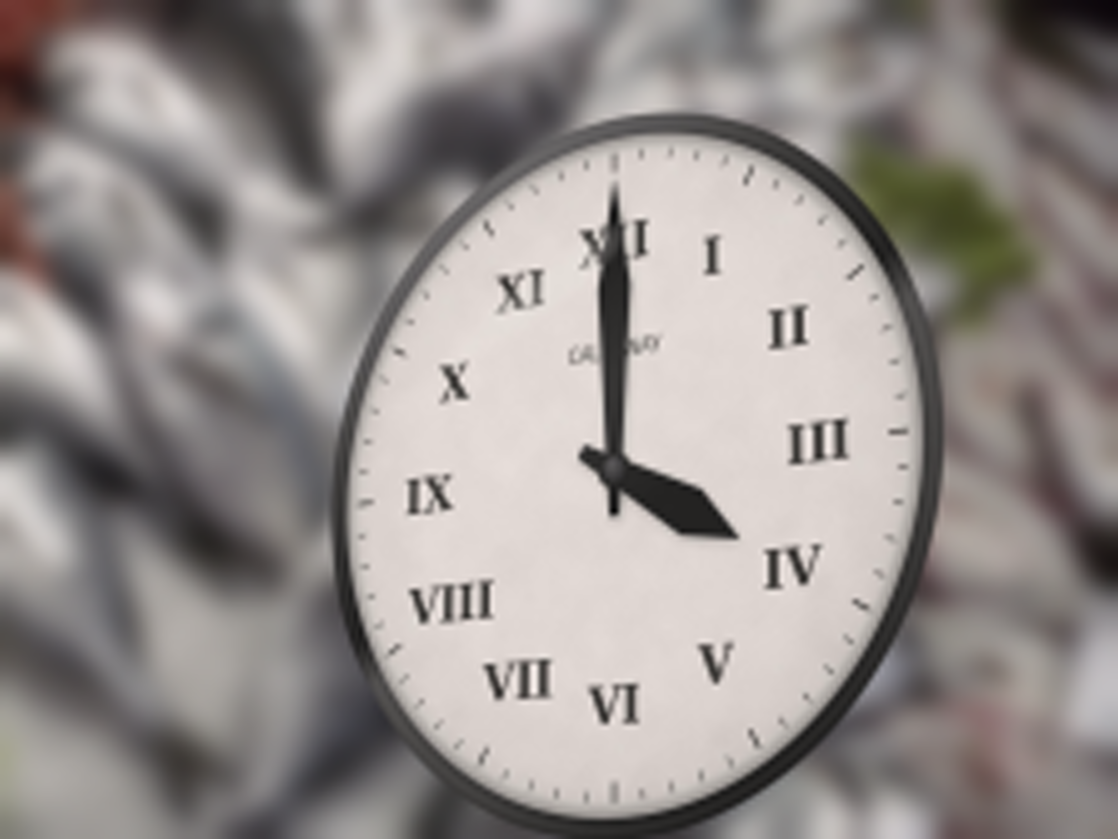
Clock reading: 4.00
